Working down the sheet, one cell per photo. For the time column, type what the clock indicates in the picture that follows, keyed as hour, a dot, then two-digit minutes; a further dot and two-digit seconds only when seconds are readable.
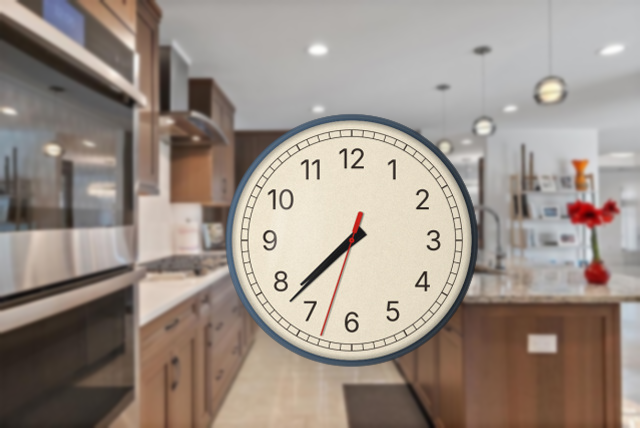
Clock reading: 7.37.33
